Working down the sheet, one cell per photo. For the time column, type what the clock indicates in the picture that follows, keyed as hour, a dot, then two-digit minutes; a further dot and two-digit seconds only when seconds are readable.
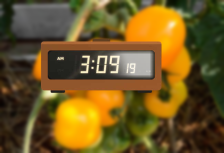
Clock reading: 3.09.19
